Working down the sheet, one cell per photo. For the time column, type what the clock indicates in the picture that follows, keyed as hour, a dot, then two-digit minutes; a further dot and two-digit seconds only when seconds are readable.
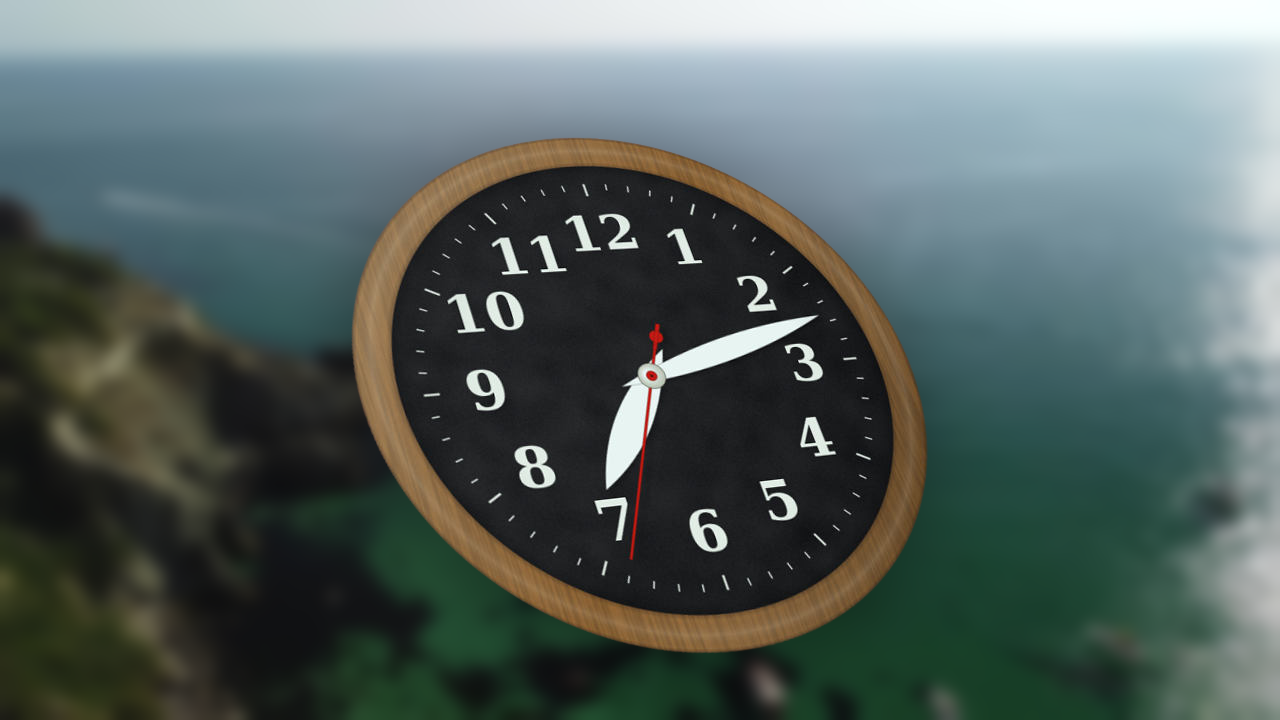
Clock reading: 7.12.34
